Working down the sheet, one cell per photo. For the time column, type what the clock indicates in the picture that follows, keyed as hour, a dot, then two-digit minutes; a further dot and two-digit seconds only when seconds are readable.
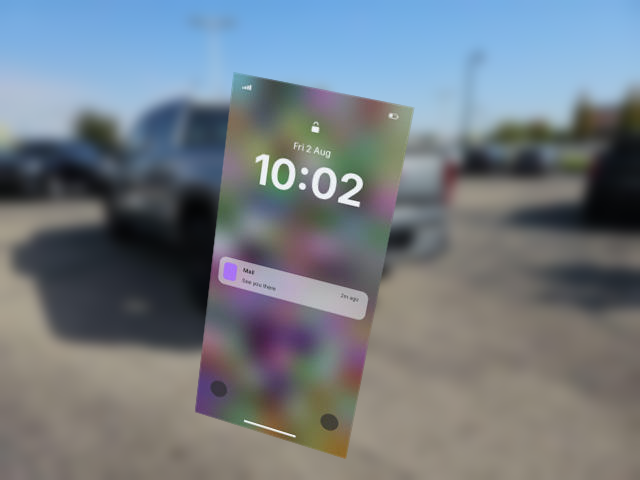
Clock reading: 10.02
